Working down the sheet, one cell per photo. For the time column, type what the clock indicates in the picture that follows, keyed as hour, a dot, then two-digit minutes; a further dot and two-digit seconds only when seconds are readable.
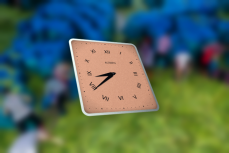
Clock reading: 8.39
